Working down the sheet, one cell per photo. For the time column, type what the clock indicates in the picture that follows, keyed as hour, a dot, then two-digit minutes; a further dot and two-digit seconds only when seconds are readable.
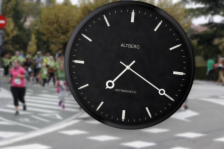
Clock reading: 7.20
